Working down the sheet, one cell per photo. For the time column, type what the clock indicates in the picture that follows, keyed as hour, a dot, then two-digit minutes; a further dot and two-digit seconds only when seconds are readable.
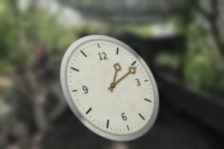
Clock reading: 1.11
